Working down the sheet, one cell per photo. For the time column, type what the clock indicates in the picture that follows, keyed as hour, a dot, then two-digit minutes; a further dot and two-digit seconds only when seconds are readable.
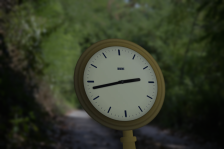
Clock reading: 2.43
